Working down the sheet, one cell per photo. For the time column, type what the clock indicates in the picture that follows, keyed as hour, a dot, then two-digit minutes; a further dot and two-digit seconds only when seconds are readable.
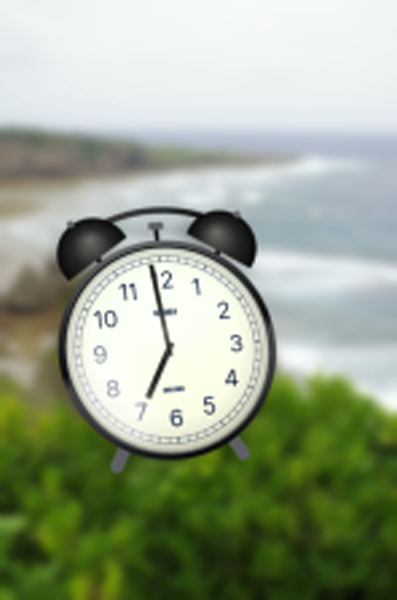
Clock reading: 6.59
